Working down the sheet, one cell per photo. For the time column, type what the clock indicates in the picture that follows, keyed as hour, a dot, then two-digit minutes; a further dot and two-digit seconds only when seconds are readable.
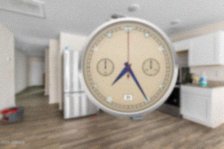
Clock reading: 7.25
